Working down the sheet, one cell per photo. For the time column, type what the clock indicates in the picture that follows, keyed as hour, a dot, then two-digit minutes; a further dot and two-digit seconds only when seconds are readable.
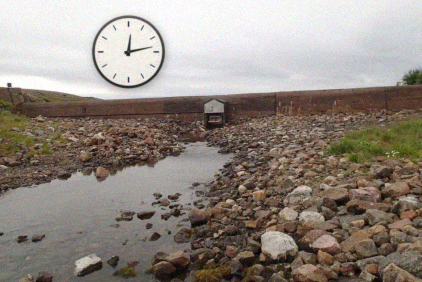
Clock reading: 12.13
